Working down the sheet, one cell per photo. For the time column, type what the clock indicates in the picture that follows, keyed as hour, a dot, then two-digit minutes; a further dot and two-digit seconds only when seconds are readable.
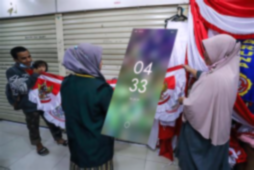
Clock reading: 4.33
